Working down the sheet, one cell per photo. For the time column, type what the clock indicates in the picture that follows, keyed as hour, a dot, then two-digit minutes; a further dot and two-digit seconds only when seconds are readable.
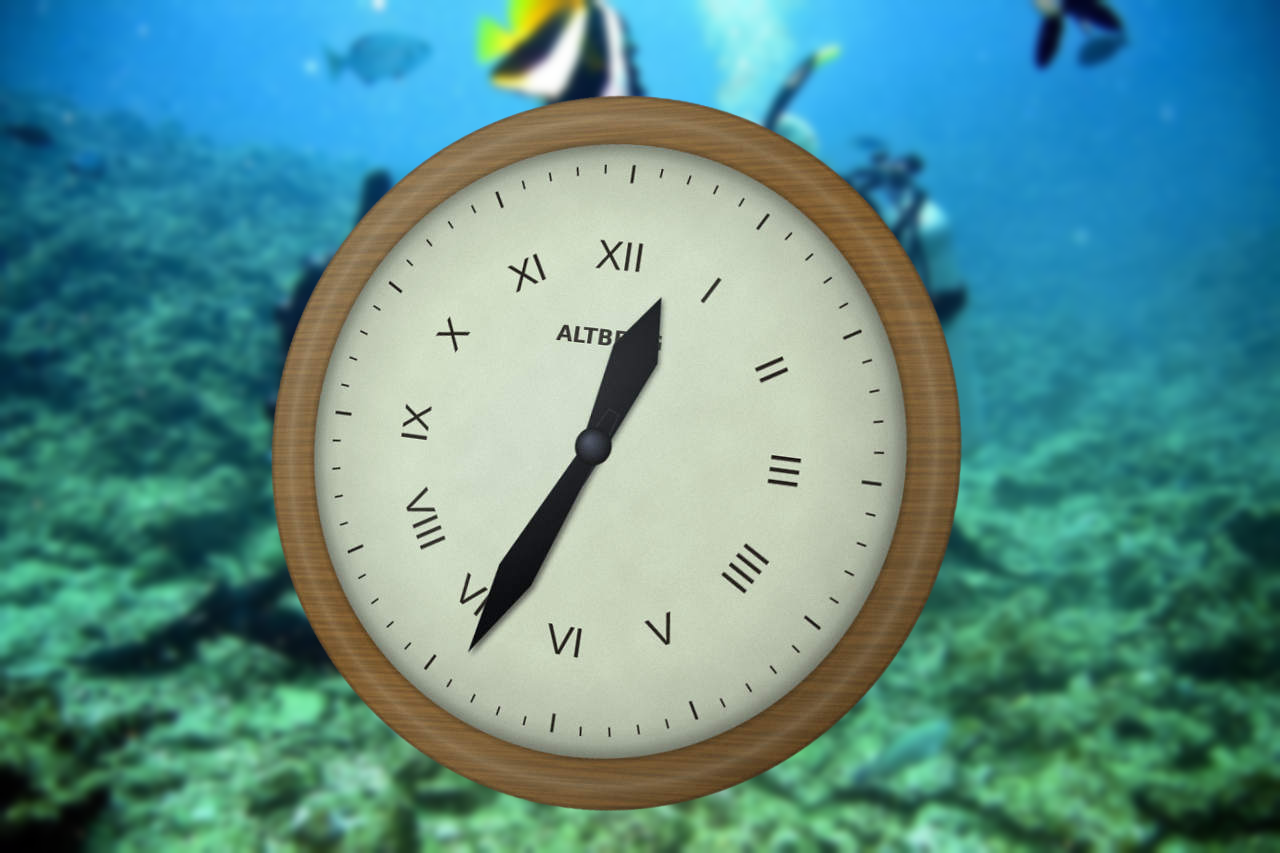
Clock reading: 12.34
